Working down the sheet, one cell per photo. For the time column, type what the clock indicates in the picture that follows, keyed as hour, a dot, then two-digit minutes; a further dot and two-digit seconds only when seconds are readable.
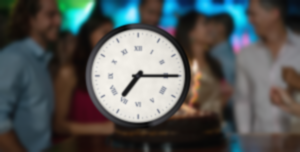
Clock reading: 7.15
